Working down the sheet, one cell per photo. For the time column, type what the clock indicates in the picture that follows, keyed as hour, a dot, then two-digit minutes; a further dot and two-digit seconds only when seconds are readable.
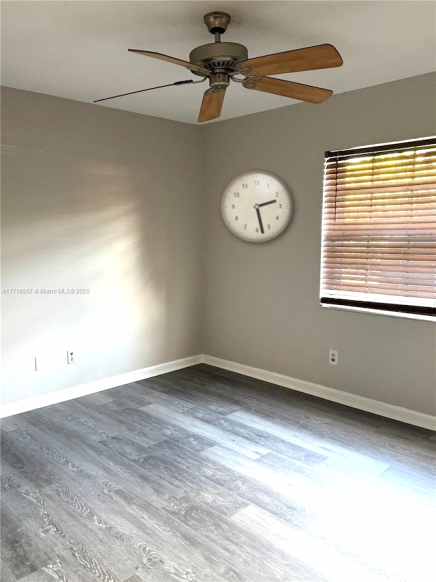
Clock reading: 2.28
